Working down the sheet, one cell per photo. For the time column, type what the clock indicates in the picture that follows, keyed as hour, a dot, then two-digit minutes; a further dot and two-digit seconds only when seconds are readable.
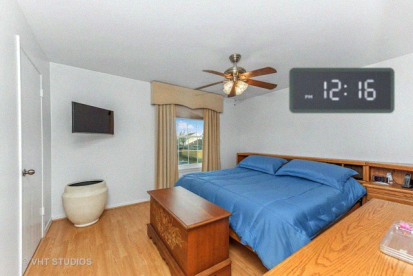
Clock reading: 12.16
